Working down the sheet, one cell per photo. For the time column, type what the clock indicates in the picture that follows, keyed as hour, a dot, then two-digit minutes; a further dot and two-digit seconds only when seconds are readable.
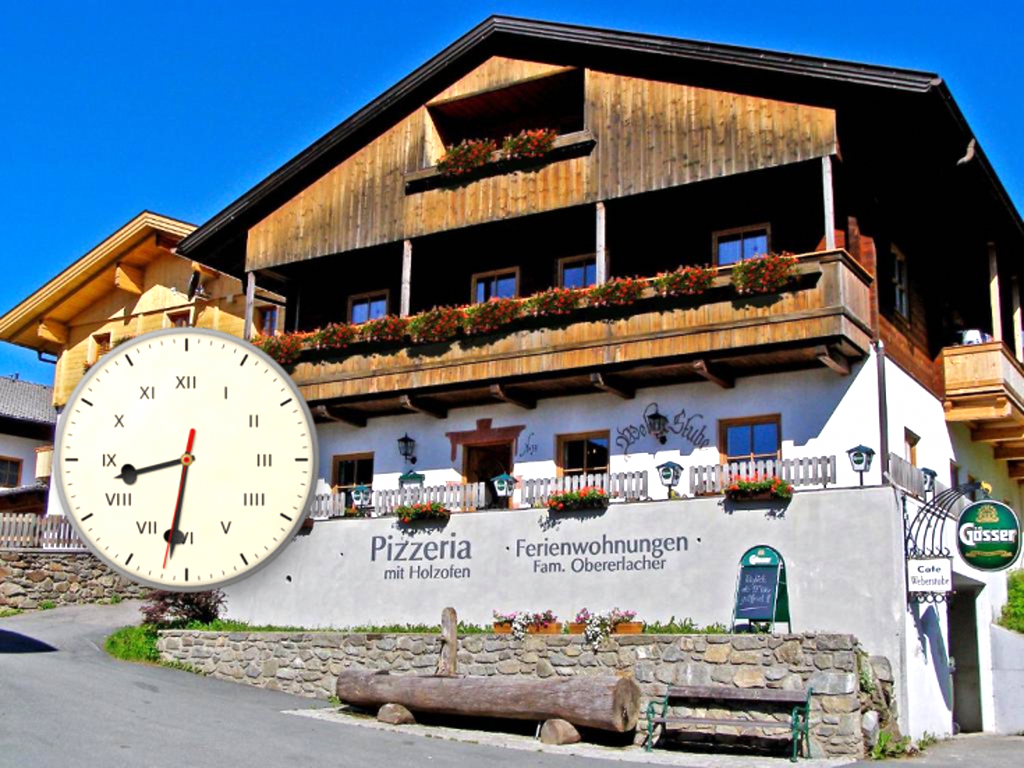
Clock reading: 8.31.32
